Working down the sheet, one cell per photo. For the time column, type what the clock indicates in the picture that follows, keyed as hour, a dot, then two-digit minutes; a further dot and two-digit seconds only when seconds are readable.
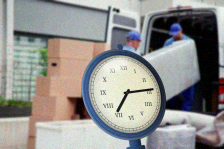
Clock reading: 7.14
